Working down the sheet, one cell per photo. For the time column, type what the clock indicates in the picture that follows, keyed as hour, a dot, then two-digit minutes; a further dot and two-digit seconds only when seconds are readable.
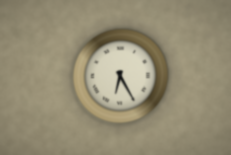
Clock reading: 6.25
